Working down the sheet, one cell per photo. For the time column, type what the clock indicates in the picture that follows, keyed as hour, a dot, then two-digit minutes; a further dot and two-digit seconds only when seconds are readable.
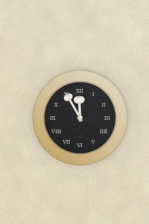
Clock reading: 11.55
